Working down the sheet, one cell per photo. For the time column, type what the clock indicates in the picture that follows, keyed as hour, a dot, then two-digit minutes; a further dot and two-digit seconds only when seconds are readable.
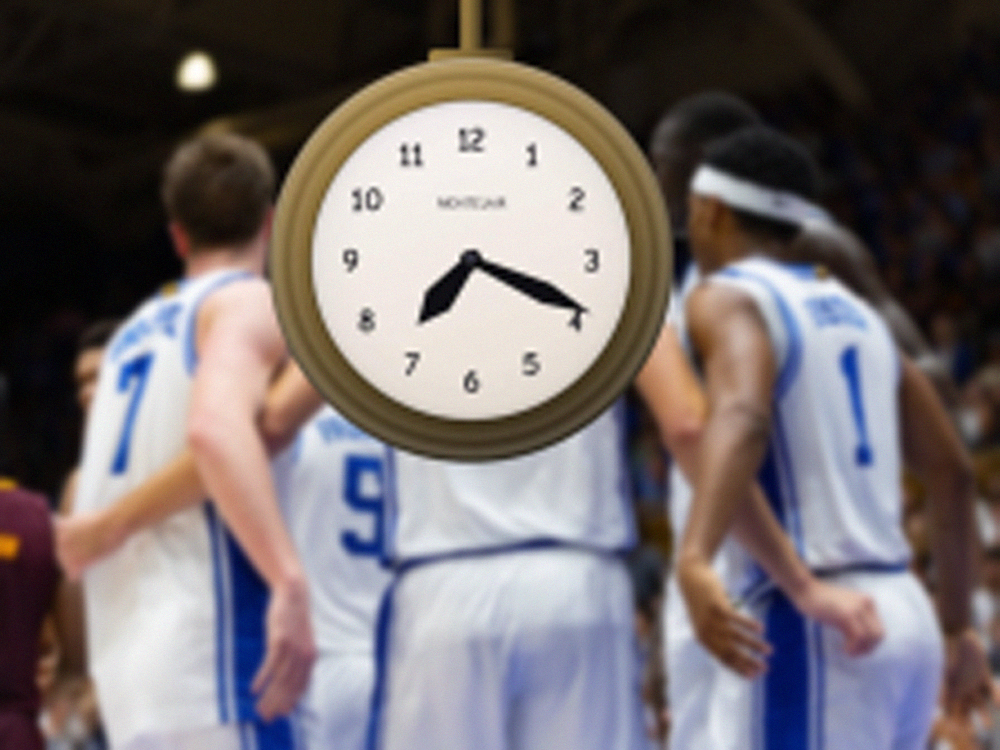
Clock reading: 7.19
